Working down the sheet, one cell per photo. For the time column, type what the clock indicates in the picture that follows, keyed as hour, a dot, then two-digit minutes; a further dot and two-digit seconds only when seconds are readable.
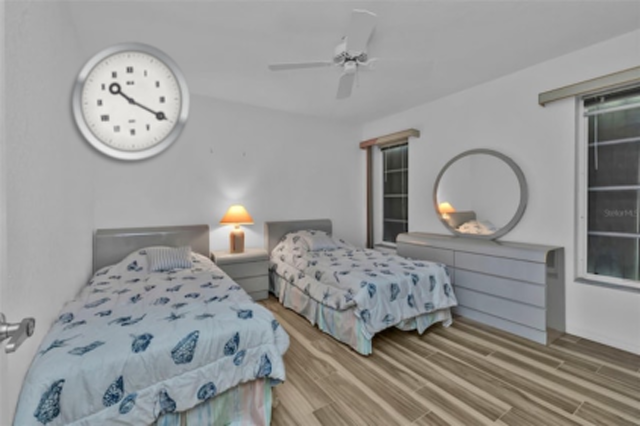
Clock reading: 10.20
